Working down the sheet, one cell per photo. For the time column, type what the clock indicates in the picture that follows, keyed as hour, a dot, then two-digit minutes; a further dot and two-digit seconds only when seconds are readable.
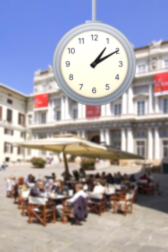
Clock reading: 1.10
